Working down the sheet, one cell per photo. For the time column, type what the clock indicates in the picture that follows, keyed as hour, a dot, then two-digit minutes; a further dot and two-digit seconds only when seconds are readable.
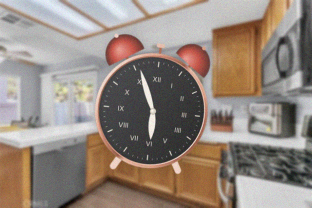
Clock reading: 5.56
